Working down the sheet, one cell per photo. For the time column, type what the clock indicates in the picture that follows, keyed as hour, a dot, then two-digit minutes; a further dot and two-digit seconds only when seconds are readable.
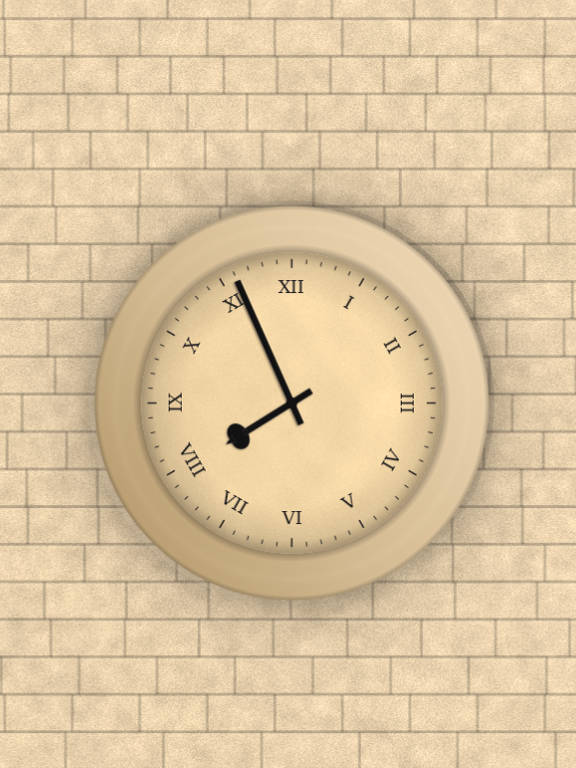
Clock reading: 7.56
